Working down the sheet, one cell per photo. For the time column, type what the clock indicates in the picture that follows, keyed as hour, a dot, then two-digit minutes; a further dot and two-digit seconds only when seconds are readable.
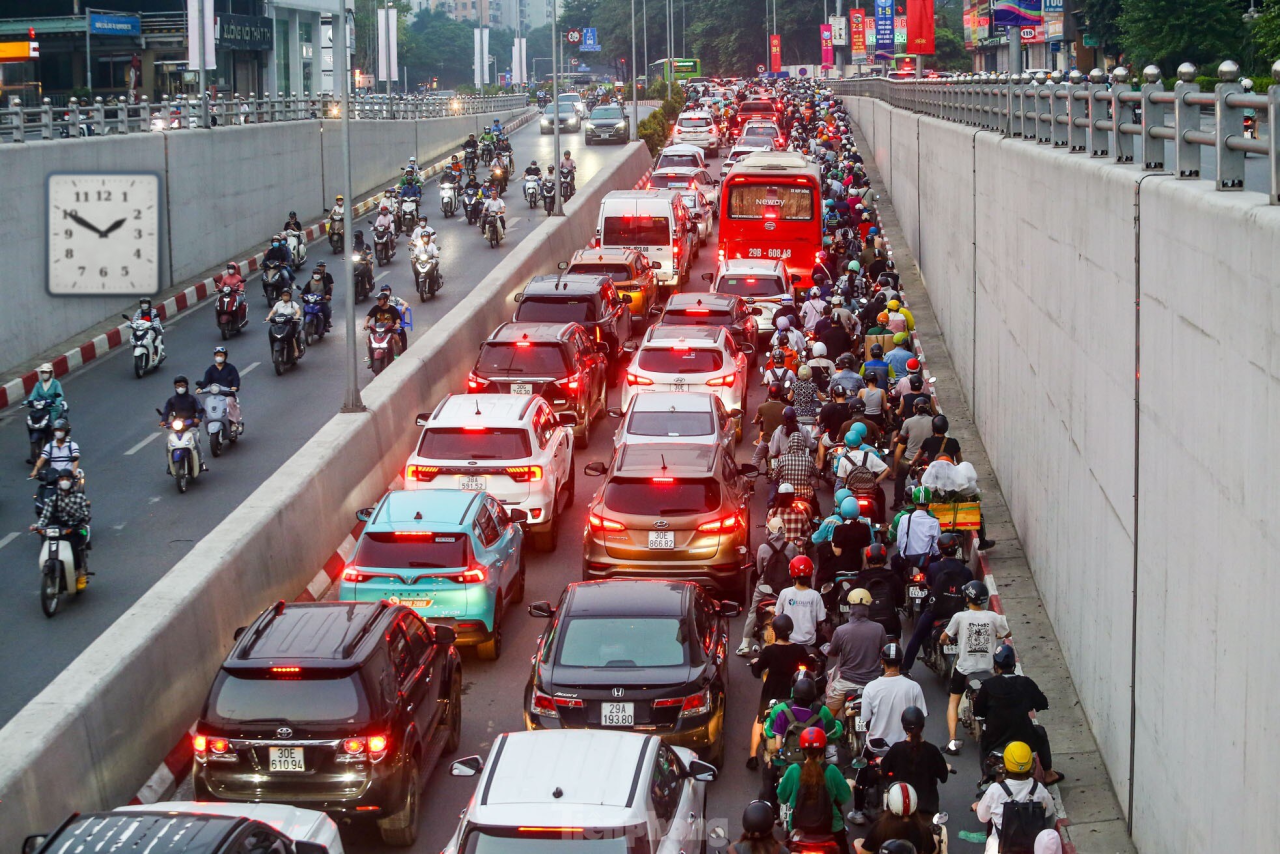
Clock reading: 1.50
